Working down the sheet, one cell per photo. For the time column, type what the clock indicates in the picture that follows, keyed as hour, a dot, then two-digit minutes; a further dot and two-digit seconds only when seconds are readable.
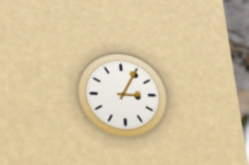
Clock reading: 3.05
